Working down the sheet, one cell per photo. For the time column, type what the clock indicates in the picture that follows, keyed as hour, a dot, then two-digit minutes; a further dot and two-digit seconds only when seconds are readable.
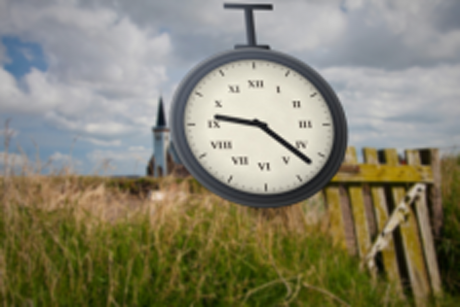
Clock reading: 9.22
